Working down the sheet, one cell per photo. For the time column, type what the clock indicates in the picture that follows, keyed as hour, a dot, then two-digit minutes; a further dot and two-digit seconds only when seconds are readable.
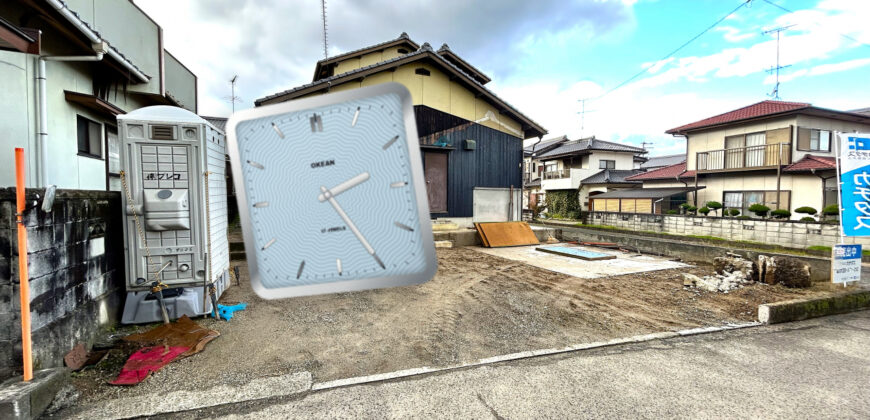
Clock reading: 2.25
